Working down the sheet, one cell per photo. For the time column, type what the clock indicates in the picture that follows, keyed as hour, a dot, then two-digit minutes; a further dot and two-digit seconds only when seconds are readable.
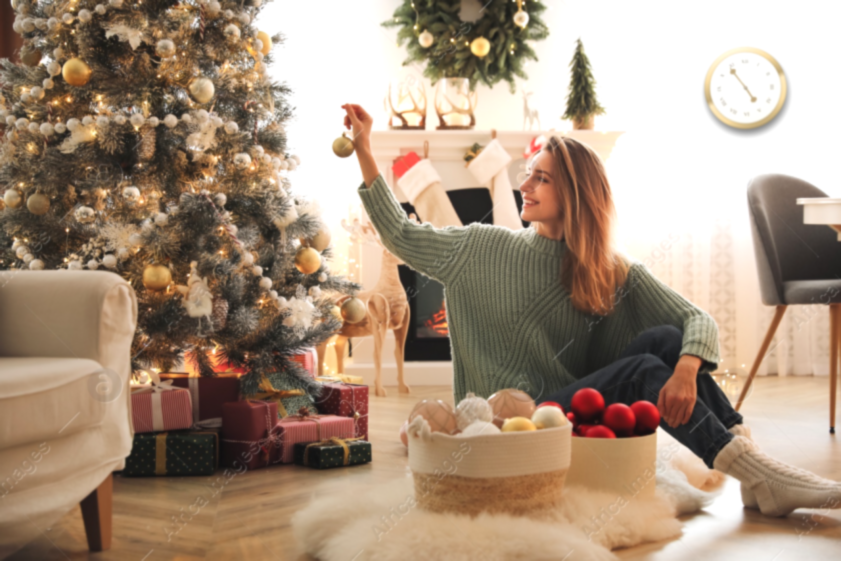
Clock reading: 4.54
